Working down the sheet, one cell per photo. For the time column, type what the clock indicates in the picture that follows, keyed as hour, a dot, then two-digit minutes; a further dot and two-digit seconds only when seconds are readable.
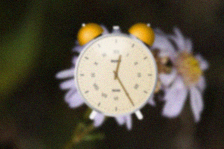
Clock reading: 12.25
